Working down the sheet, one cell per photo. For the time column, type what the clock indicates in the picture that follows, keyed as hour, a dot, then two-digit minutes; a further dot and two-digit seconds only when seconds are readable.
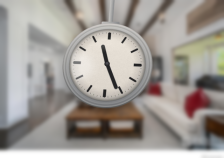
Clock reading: 11.26
